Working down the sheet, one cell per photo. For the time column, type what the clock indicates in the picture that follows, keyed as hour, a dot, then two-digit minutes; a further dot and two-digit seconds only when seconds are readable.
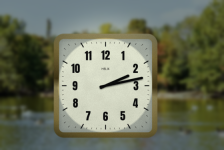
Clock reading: 2.13
